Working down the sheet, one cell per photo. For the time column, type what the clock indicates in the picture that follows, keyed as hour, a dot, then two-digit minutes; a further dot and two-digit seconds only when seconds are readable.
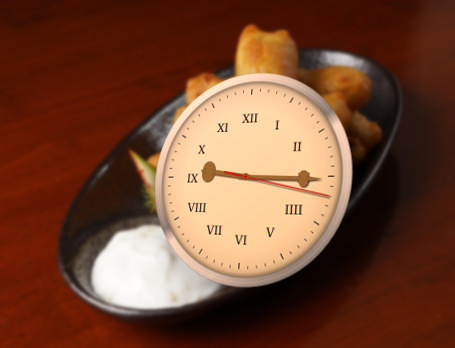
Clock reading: 9.15.17
